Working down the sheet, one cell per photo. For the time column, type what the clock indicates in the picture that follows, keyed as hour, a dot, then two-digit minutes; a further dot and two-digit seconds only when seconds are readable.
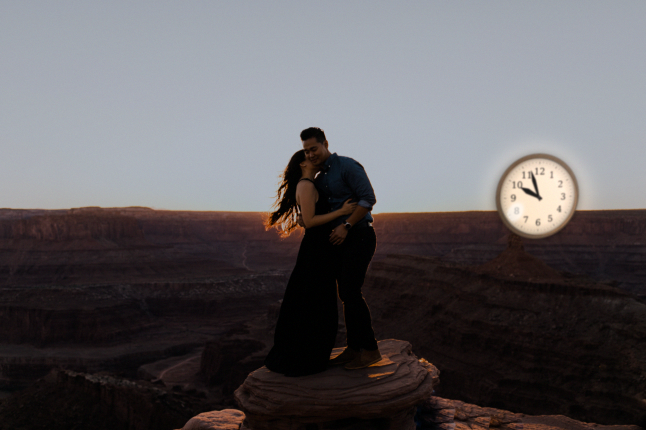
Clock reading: 9.57
